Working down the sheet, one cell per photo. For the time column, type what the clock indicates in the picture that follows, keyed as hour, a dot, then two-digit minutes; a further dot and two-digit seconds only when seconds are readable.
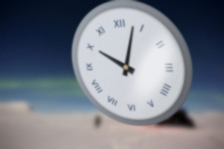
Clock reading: 10.03
